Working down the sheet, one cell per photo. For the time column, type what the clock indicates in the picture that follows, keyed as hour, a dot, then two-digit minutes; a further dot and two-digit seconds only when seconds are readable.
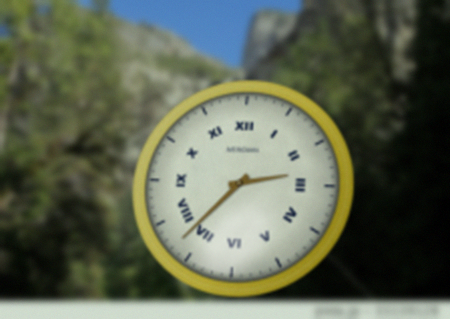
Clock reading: 2.37
